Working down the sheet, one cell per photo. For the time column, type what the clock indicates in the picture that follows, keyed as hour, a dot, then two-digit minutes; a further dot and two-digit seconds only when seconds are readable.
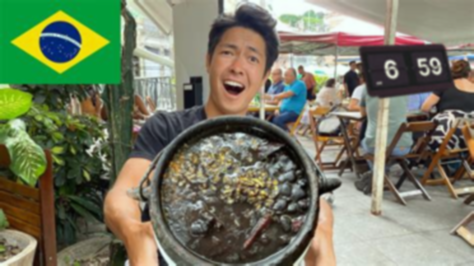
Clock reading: 6.59
